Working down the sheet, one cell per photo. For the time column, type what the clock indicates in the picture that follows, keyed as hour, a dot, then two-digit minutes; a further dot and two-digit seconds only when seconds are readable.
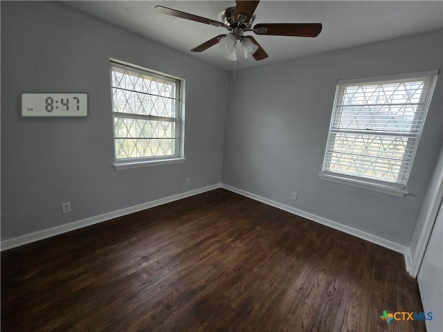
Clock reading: 8.47
